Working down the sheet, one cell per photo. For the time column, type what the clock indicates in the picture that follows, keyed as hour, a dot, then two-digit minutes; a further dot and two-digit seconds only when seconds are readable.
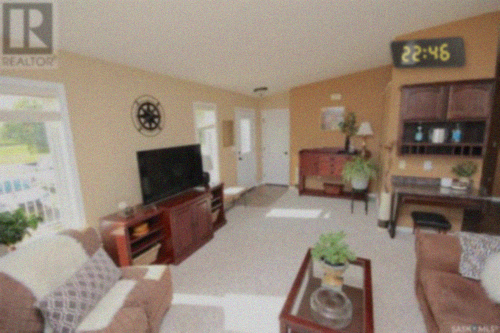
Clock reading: 22.46
